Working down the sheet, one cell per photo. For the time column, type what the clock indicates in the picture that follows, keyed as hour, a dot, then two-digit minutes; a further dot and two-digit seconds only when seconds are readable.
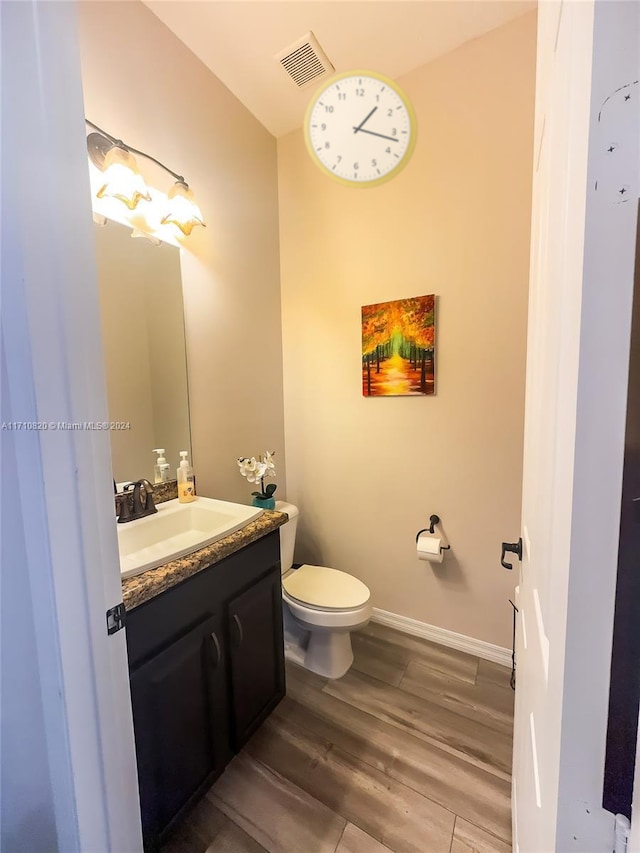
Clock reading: 1.17
